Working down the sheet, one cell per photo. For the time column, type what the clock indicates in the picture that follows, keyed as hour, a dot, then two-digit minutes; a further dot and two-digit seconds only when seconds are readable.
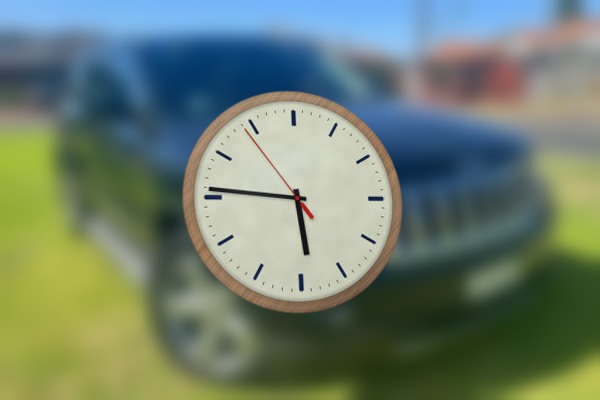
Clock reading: 5.45.54
